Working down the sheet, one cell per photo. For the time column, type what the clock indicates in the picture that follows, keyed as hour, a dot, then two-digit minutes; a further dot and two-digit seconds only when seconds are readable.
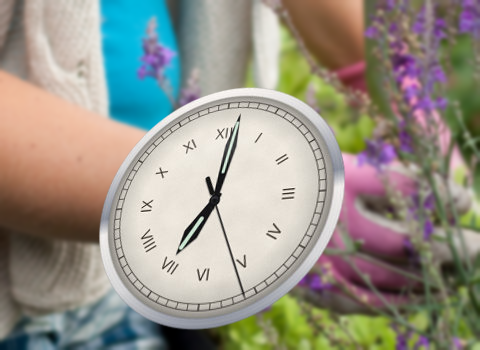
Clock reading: 7.01.26
